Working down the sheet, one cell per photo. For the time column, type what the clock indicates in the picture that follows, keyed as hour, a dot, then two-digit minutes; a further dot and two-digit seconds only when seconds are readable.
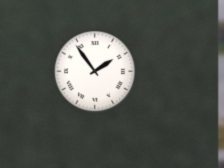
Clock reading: 1.54
